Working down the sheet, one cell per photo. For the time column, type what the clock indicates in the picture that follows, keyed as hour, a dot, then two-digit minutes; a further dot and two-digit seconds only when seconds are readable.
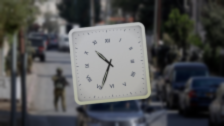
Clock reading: 10.34
